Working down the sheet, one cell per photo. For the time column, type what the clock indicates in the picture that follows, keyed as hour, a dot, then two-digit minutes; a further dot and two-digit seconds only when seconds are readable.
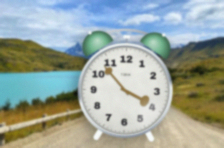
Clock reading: 3.53
